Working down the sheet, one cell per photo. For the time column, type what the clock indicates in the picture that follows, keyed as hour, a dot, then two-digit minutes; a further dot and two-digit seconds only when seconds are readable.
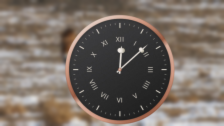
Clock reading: 12.08
